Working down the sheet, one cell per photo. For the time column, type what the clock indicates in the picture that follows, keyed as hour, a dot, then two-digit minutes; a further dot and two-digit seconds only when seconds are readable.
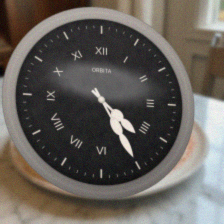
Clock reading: 4.25
